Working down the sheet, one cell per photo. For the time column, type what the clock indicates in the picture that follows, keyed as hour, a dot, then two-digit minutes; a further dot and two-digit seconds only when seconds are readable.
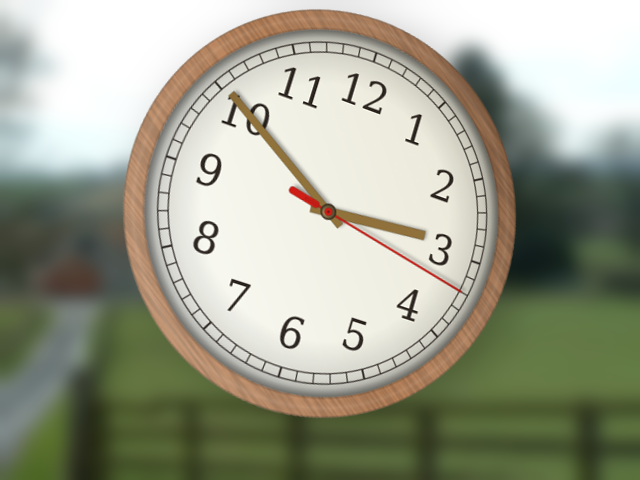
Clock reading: 2.50.17
